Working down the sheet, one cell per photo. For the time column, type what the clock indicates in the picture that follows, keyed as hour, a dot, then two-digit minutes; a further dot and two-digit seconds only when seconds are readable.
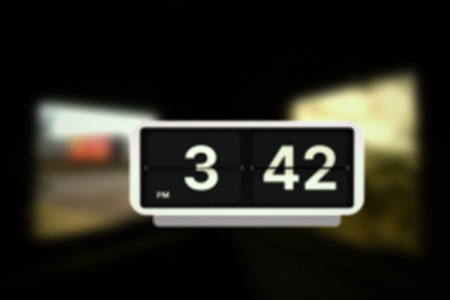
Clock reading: 3.42
